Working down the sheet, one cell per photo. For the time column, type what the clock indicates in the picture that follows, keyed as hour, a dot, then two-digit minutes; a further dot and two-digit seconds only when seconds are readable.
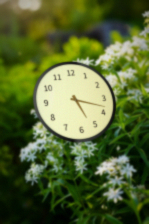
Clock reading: 5.18
